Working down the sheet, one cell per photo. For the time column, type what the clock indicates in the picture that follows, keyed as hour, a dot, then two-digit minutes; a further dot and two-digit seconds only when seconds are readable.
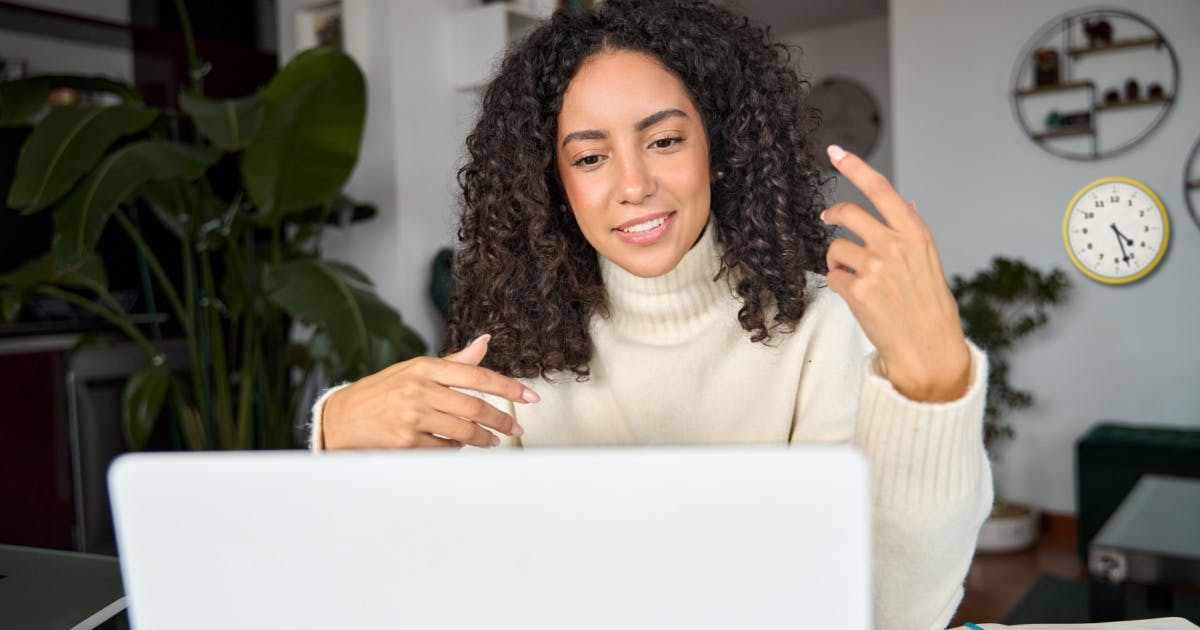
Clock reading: 4.27
